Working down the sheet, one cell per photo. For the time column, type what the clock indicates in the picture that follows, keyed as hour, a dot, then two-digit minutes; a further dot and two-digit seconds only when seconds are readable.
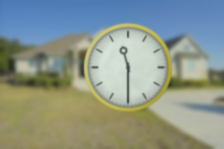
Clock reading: 11.30
